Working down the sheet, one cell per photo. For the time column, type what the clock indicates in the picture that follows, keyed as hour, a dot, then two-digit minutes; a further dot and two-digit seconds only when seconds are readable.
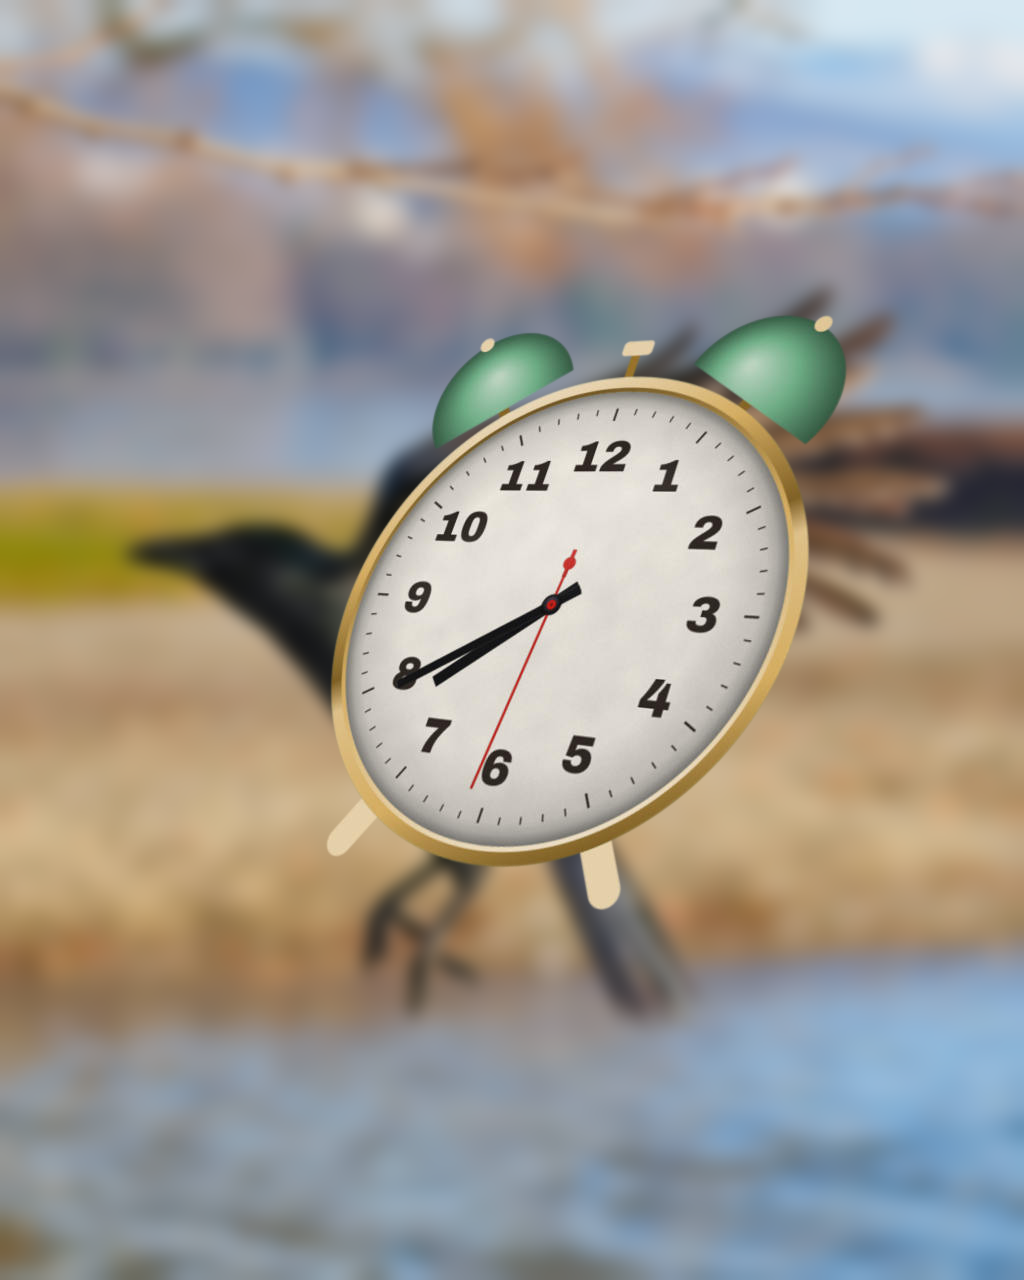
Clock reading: 7.39.31
